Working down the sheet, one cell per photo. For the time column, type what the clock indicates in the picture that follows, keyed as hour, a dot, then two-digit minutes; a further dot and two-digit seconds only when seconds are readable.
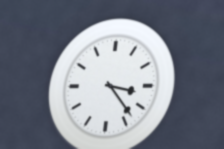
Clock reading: 3.23
